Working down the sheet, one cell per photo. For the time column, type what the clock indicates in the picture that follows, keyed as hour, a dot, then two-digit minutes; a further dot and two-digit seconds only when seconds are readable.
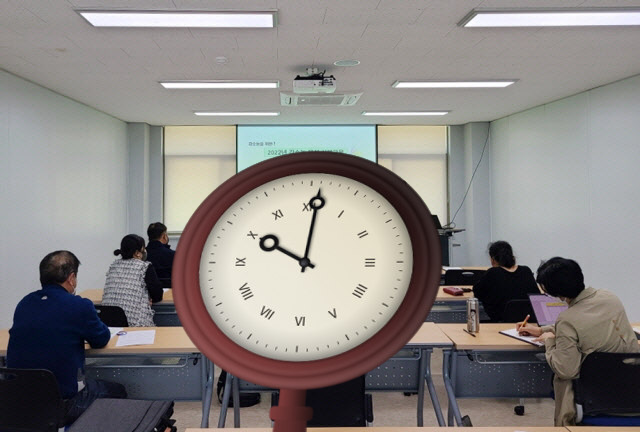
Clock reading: 10.01
